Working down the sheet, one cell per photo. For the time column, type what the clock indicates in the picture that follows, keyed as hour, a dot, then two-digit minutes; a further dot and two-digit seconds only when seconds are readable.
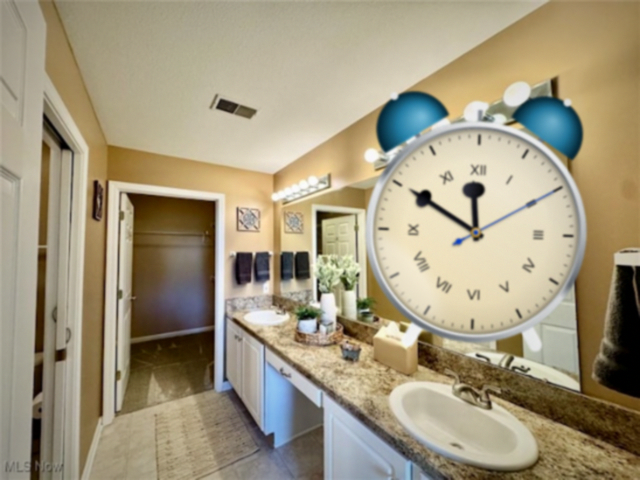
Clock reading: 11.50.10
